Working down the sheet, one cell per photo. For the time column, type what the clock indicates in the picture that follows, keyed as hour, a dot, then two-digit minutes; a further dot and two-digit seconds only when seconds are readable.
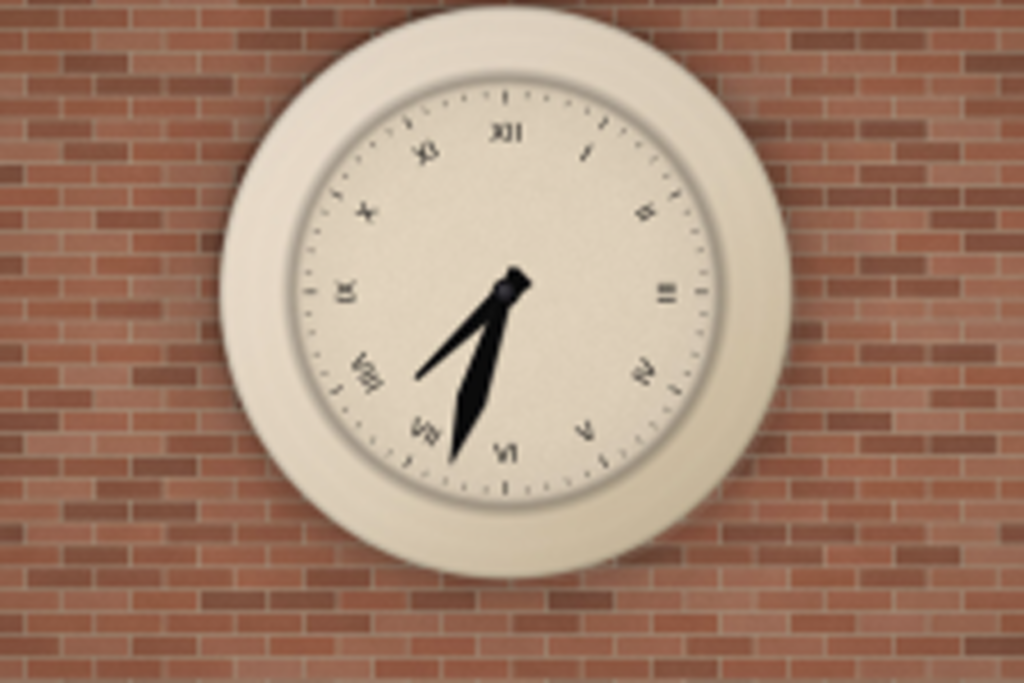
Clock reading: 7.33
